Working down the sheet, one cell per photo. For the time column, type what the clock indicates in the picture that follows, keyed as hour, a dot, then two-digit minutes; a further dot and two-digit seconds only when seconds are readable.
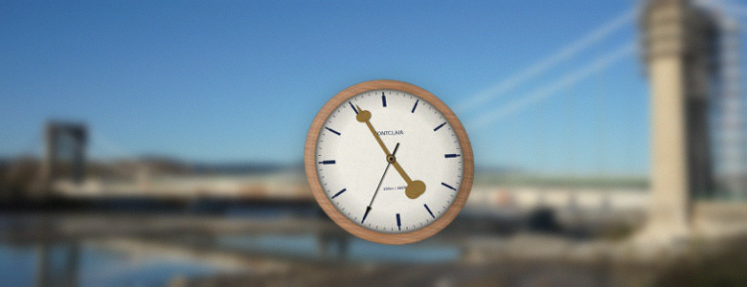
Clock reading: 4.55.35
